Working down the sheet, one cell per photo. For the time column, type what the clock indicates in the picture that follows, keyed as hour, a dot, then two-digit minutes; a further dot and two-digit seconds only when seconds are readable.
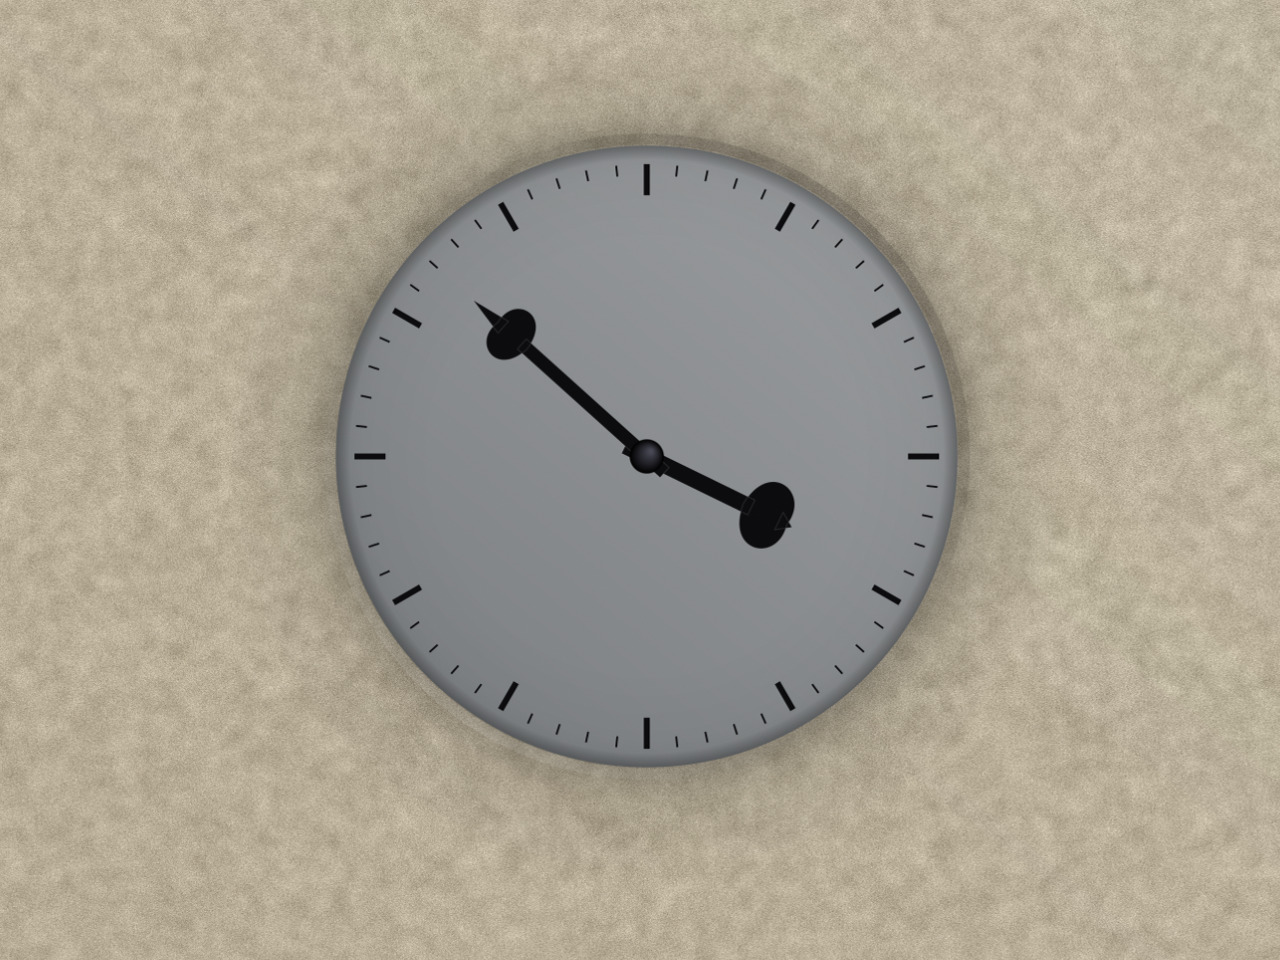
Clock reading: 3.52
